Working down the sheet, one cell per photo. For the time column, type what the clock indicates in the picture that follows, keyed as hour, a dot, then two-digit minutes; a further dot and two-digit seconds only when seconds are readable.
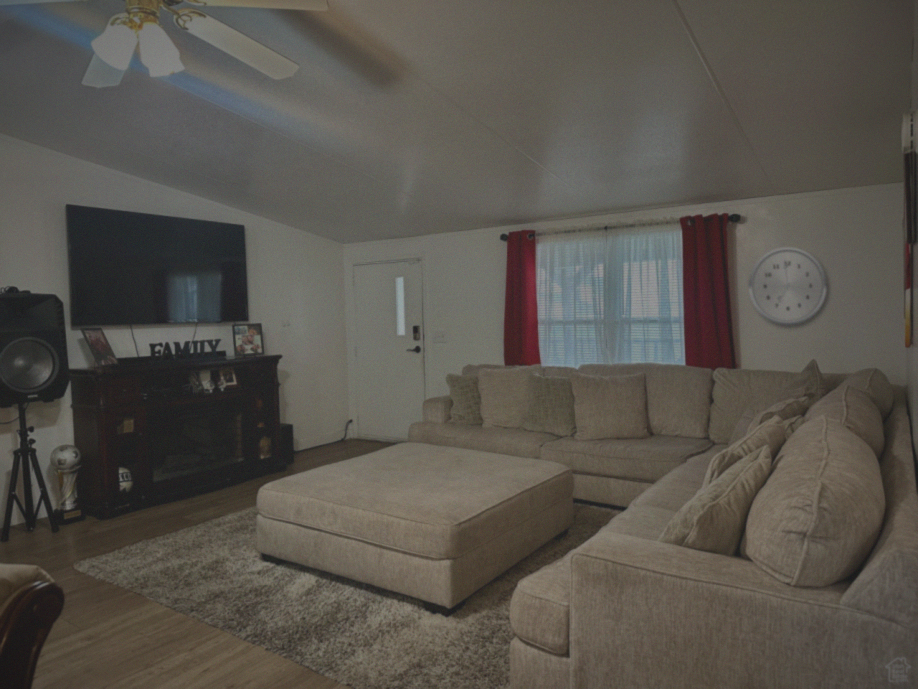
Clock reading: 6.59
